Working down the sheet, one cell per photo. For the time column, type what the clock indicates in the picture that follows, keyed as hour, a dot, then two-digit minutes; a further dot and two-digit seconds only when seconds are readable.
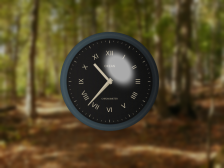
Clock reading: 10.37
